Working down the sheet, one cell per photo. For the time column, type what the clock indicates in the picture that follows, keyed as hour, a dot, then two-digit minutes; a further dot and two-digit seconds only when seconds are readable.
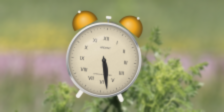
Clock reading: 5.28
